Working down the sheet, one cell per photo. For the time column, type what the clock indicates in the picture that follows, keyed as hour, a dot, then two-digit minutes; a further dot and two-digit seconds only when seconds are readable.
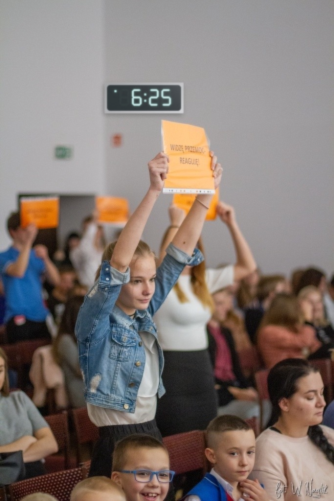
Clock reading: 6.25
